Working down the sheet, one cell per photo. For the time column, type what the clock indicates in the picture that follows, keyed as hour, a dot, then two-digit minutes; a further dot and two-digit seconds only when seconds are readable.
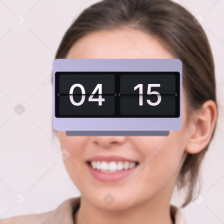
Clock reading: 4.15
